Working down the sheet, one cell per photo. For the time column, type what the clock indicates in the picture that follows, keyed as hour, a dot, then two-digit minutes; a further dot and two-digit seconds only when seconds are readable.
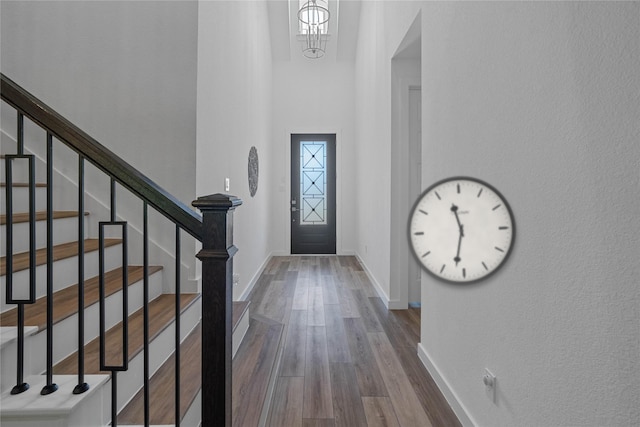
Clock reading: 11.32
